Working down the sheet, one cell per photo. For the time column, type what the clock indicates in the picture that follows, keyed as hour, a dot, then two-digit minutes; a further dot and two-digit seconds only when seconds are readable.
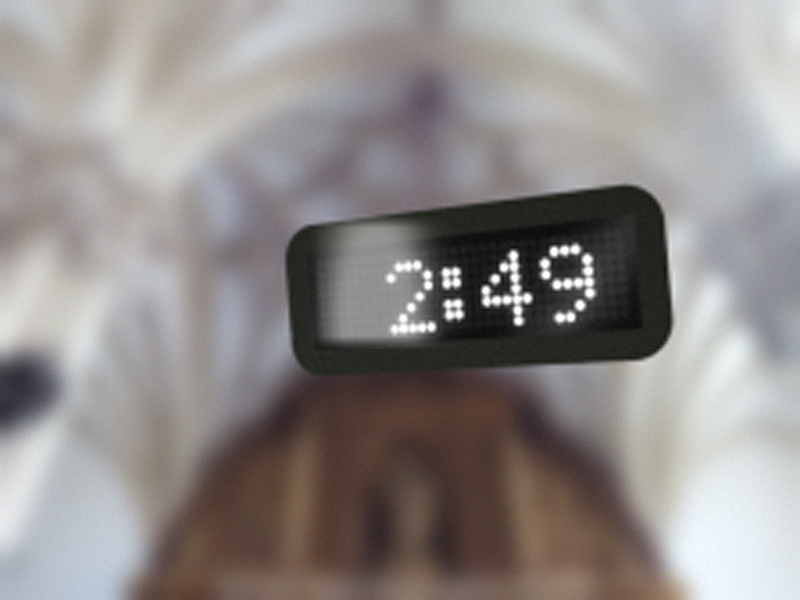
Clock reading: 2.49
